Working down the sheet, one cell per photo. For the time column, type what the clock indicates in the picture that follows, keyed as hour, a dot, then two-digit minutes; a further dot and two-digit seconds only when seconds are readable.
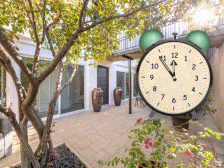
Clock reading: 11.54
